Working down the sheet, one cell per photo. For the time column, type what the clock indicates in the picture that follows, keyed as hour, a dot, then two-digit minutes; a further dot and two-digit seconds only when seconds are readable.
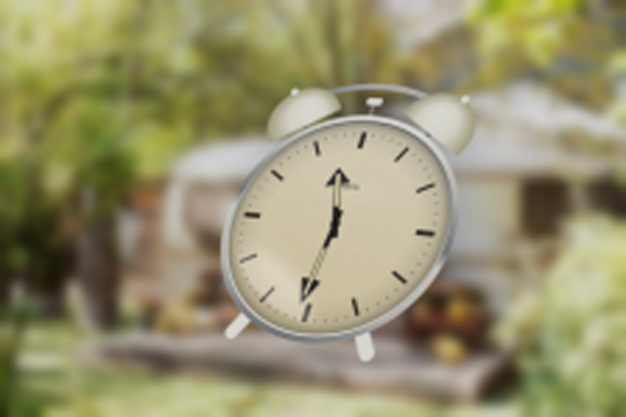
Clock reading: 11.31
